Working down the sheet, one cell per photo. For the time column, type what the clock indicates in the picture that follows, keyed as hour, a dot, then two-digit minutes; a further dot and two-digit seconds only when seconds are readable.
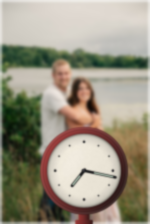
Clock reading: 7.17
